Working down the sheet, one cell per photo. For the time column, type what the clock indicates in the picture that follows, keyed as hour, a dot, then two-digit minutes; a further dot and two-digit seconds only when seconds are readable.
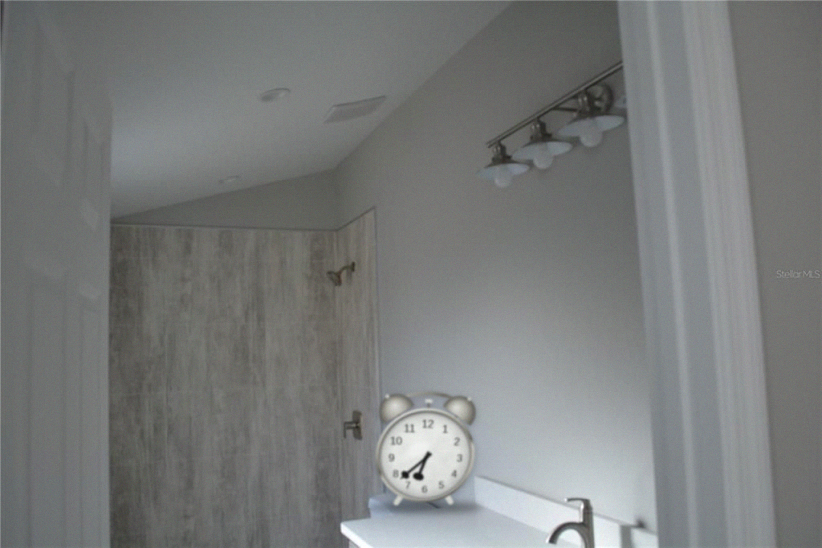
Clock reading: 6.38
